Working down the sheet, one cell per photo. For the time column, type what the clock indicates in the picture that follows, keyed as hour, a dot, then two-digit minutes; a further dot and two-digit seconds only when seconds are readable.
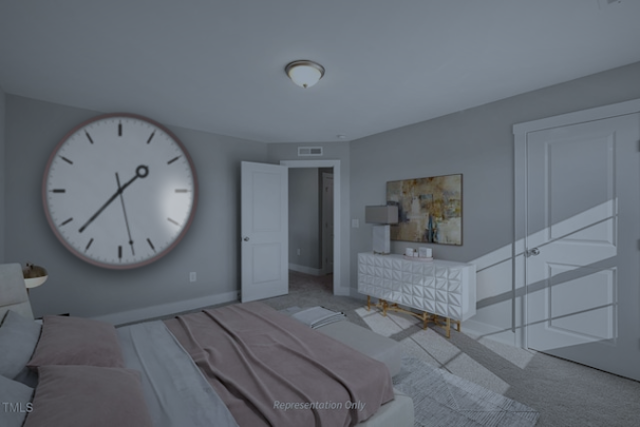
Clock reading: 1.37.28
